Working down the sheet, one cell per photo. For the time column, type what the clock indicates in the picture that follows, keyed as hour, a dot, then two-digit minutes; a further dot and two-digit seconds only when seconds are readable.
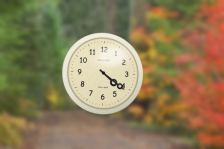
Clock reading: 4.21
